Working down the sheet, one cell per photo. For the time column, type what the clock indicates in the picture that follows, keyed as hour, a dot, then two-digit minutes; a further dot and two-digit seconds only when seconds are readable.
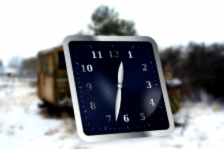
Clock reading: 12.33
